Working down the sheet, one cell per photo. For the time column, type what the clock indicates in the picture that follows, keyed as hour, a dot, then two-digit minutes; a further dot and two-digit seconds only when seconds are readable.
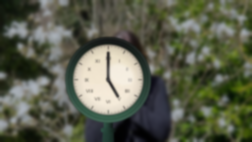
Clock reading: 5.00
